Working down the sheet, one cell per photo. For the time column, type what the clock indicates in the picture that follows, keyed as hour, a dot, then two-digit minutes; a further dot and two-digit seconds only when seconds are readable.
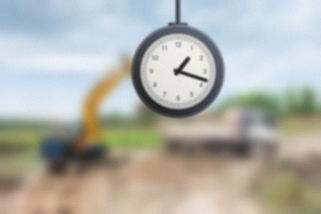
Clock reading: 1.18
